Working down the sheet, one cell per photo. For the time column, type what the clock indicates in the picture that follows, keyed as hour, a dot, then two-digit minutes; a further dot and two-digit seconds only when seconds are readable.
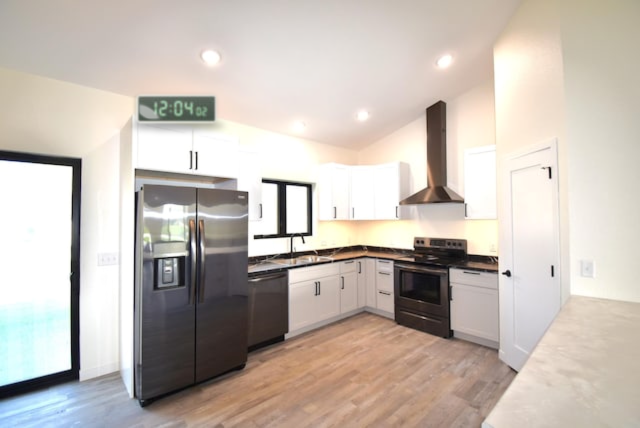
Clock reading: 12.04
